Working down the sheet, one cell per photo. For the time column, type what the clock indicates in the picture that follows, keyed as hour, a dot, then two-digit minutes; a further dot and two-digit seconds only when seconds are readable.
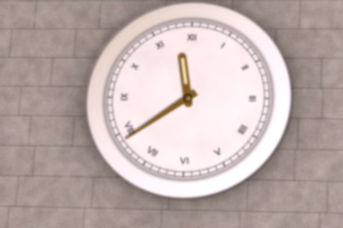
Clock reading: 11.39
